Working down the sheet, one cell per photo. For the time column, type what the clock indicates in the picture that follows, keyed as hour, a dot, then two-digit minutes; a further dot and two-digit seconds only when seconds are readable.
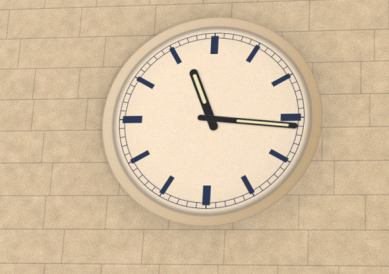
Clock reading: 11.16
